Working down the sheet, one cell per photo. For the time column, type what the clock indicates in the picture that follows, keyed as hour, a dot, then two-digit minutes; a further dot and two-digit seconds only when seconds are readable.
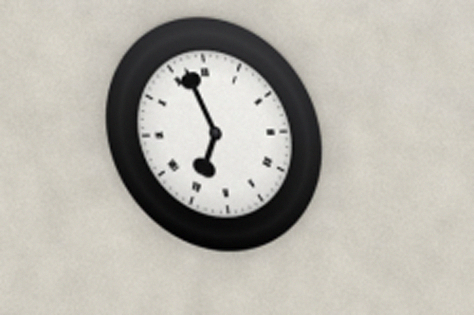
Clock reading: 6.57
